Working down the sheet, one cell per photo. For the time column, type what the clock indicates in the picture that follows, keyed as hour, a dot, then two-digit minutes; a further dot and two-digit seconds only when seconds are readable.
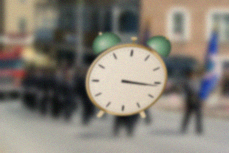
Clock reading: 3.16
